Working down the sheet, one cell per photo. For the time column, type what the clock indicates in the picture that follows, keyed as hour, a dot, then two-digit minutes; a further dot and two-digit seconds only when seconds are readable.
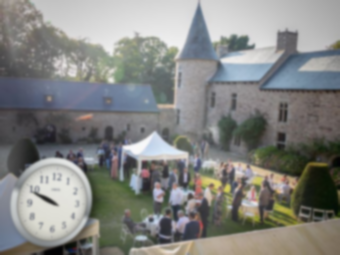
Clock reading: 9.49
